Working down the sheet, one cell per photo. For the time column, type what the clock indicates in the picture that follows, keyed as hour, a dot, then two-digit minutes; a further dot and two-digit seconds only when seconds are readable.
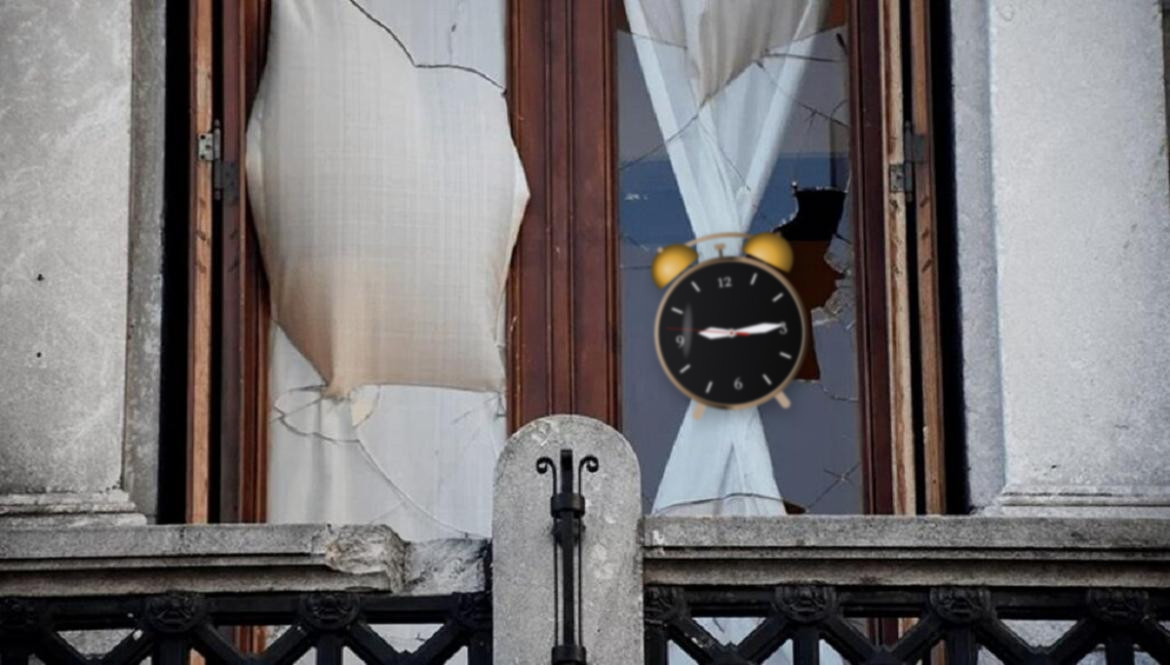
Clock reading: 9.14.47
